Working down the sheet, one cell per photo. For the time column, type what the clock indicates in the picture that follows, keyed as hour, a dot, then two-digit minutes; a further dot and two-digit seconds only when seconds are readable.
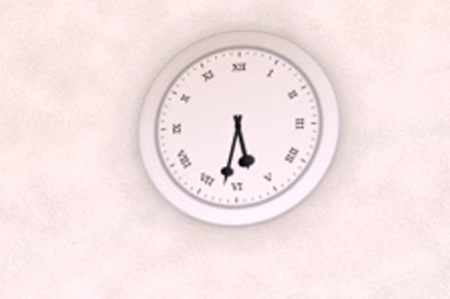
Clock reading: 5.32
